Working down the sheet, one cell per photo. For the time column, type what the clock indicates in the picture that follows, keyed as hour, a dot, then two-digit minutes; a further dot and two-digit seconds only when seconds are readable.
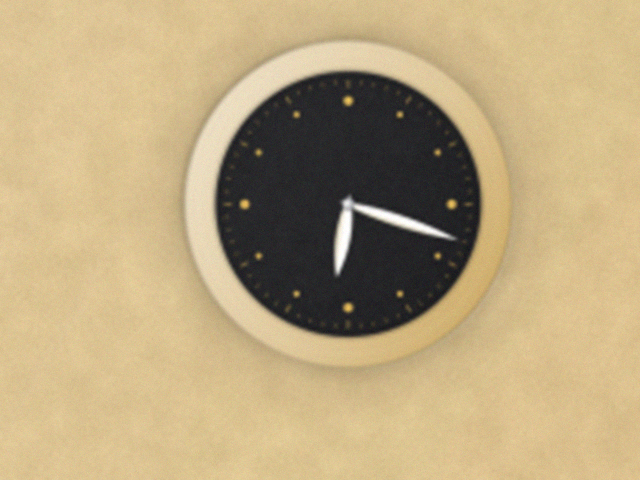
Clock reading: 6.18
